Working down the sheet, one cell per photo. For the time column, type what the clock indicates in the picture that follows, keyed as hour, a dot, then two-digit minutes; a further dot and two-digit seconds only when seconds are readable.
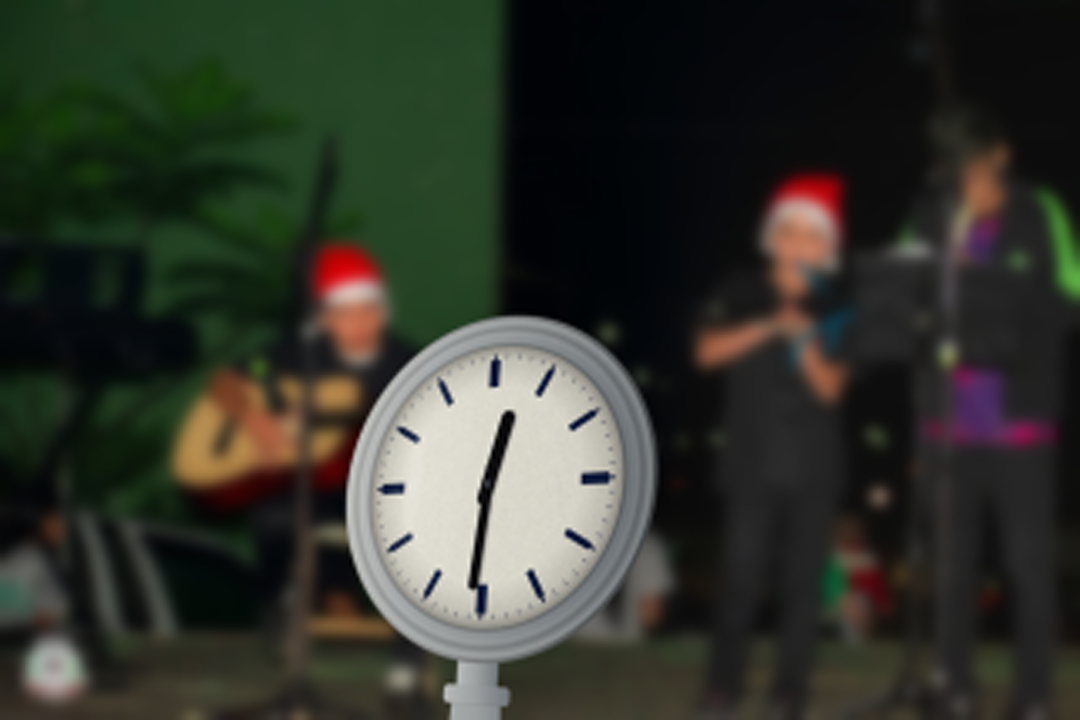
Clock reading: 12.31
